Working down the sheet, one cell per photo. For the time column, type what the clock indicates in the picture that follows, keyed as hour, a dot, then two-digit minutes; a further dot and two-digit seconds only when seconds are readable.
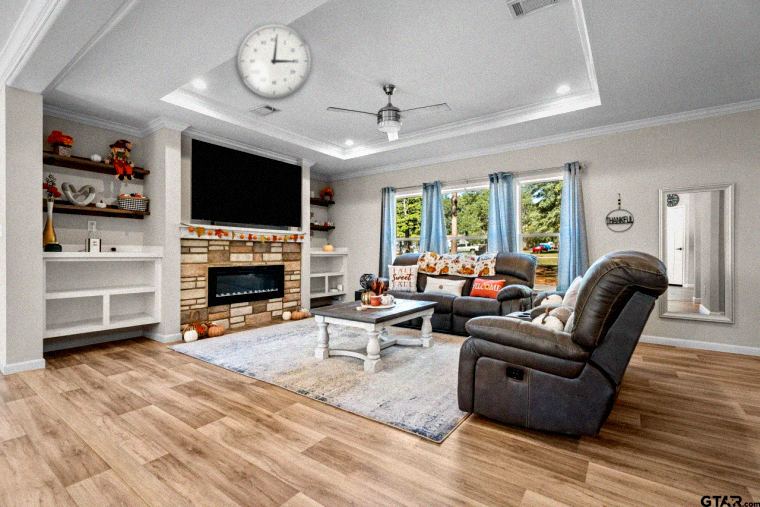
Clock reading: 3.01
